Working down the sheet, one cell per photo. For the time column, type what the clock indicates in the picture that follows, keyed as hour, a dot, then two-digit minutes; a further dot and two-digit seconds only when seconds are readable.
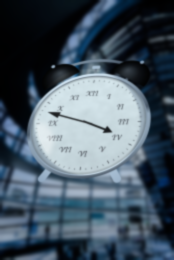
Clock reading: 3.48
